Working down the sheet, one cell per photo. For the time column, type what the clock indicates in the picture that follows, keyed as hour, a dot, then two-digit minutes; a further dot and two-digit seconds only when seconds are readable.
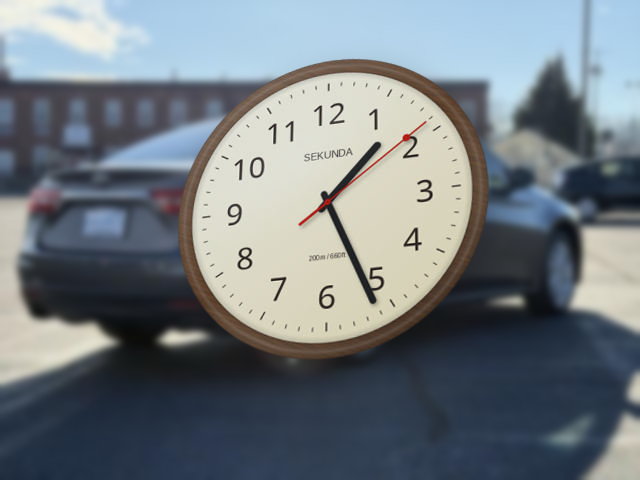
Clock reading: 1.26.09
